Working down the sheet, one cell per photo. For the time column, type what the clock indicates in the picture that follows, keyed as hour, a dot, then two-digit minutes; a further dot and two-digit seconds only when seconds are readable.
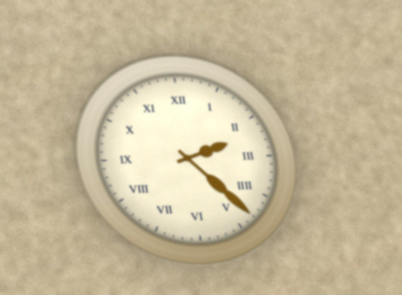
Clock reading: 2.23
